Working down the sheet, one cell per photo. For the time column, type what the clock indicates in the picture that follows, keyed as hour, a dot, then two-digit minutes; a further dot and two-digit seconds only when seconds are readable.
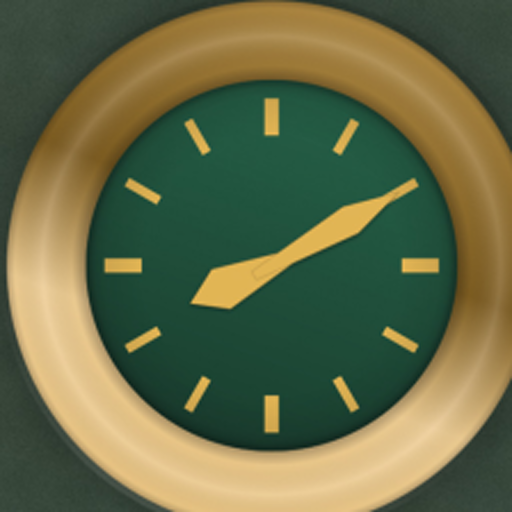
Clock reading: 8.10
